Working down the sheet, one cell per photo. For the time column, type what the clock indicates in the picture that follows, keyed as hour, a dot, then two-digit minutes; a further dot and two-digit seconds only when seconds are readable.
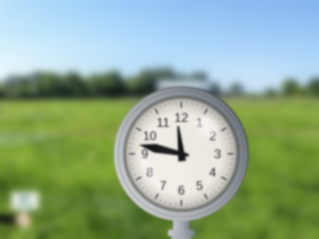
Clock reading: 11.47
